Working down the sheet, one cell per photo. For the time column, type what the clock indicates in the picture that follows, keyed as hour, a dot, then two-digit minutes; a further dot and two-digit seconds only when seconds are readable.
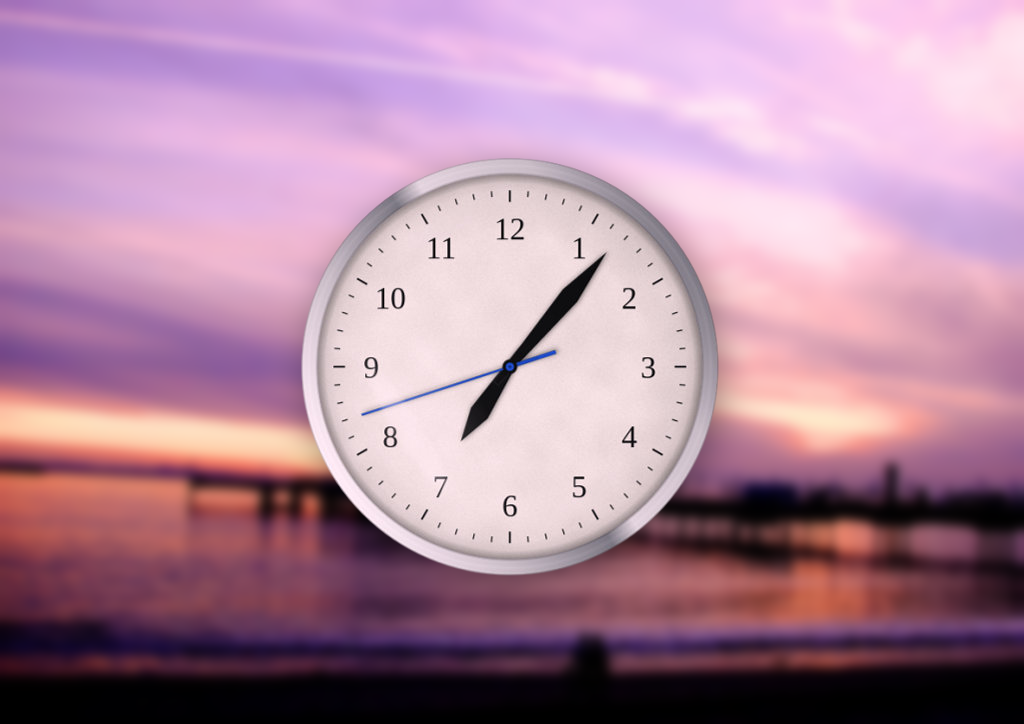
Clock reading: 7.06.42
